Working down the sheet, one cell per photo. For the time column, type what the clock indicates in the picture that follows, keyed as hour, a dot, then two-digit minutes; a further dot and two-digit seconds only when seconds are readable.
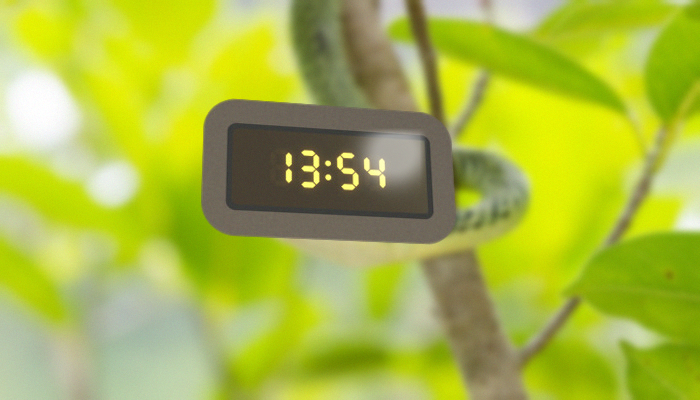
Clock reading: 13.54
